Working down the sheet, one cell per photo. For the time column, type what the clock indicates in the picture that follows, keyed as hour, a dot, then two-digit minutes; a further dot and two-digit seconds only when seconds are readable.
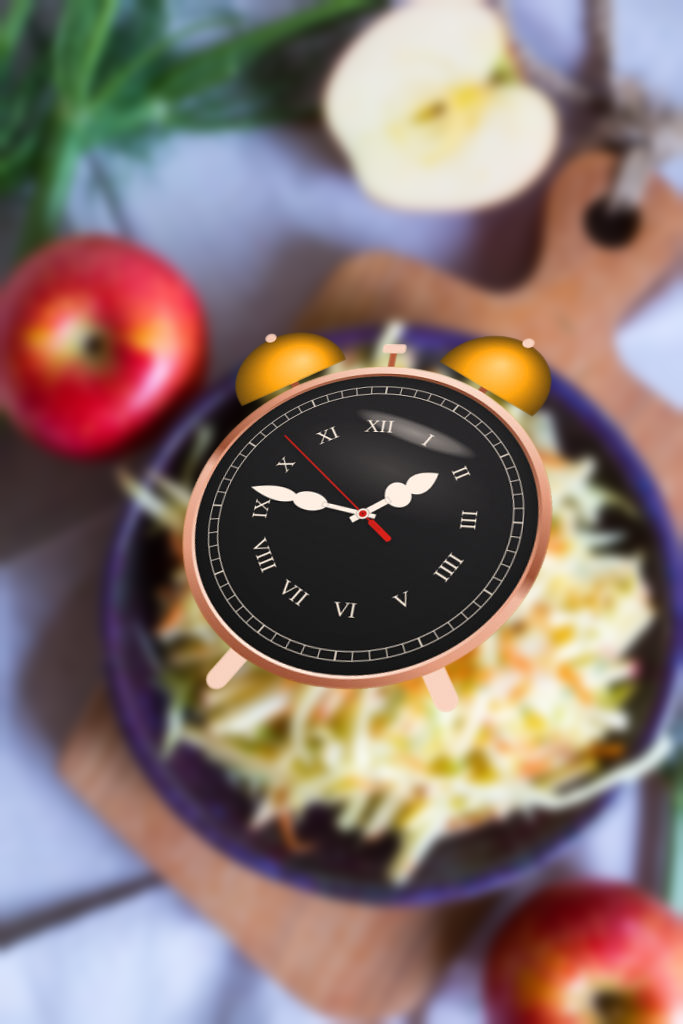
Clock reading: 1.46.52
